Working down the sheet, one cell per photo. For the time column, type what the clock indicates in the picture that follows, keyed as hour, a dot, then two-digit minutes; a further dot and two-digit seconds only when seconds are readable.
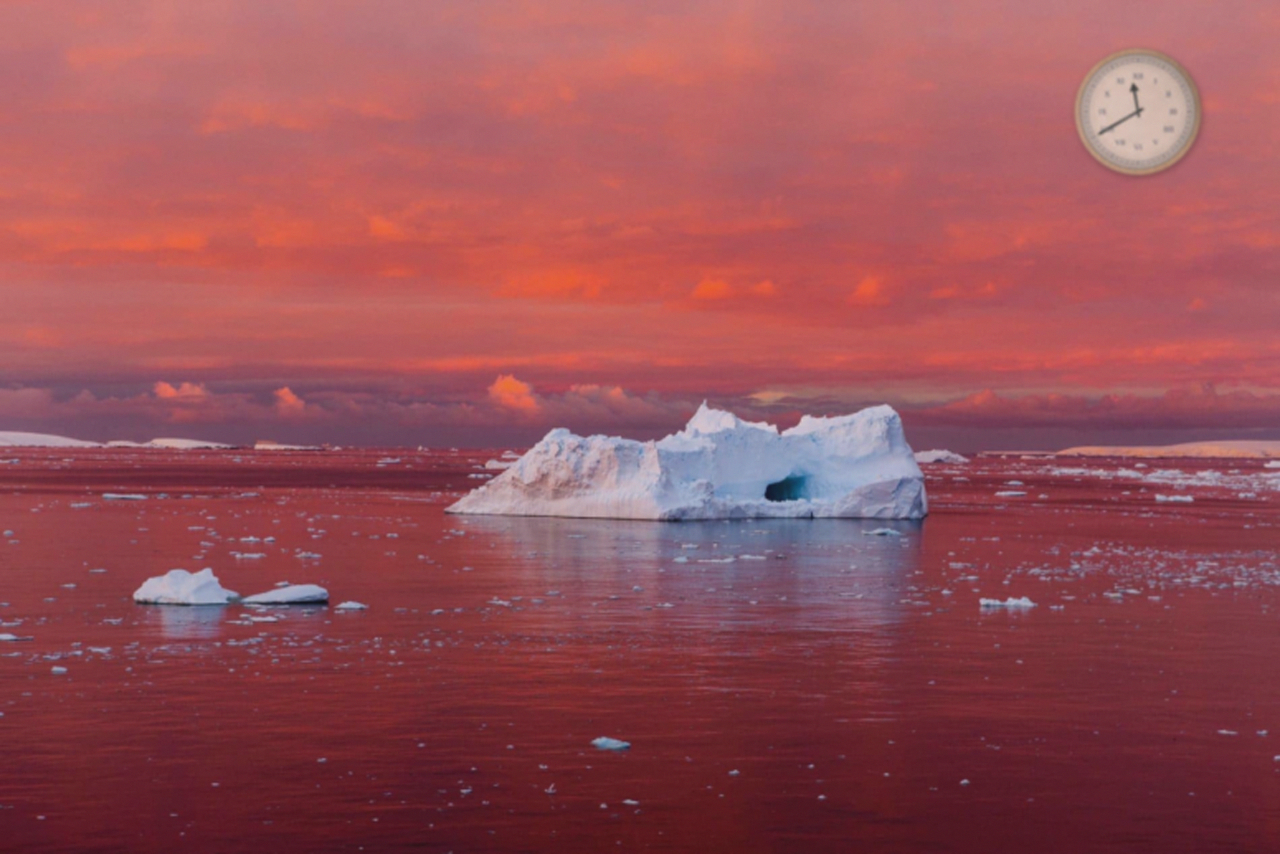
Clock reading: 11.40
